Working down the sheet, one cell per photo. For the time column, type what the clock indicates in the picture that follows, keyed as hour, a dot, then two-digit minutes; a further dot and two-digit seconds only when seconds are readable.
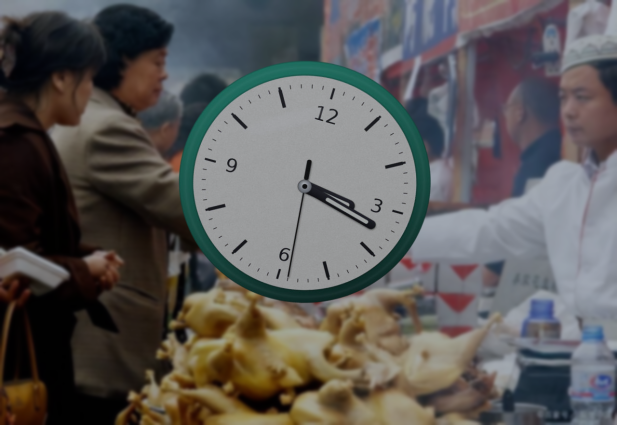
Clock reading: 3.17.29
